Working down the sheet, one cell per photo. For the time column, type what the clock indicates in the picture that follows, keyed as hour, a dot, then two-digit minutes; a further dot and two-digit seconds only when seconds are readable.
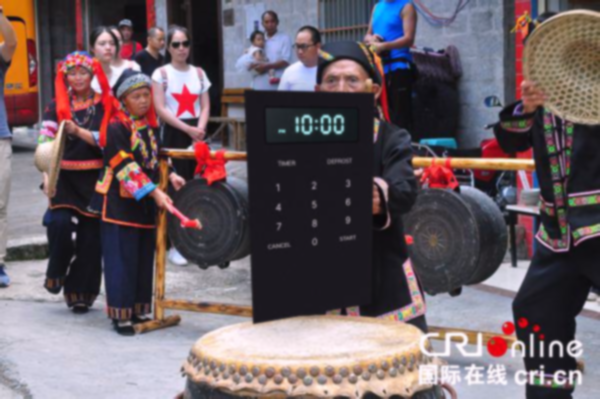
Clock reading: 10.00
